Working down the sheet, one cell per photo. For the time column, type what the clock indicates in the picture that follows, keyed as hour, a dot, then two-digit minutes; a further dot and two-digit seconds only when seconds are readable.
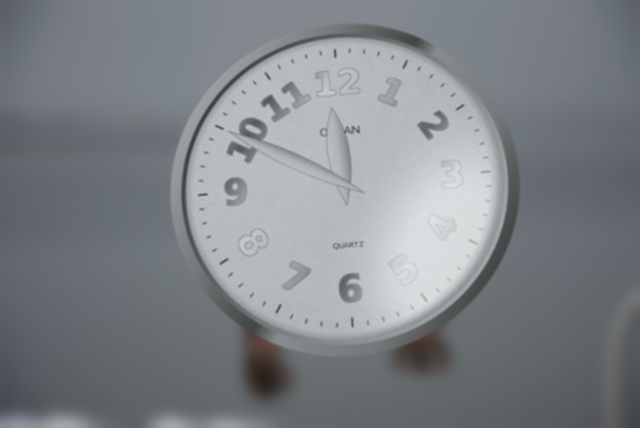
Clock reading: 11.50
